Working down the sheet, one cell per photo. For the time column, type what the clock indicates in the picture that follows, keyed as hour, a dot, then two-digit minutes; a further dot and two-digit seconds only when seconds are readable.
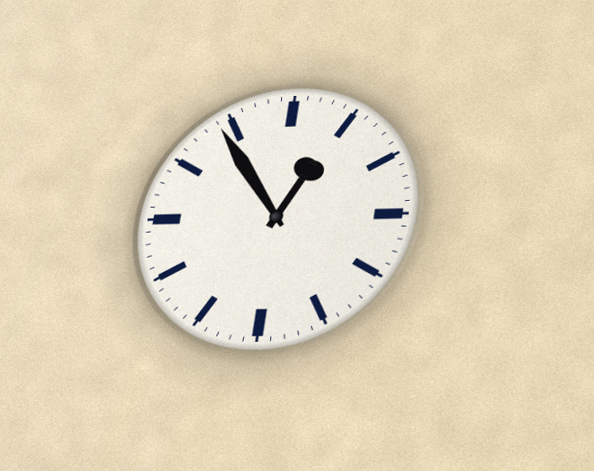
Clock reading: 12.54
